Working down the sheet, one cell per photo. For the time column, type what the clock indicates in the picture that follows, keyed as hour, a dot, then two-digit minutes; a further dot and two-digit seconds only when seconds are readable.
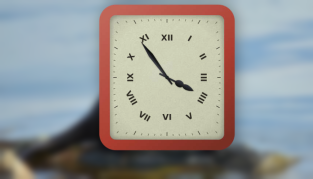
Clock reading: 3.54
